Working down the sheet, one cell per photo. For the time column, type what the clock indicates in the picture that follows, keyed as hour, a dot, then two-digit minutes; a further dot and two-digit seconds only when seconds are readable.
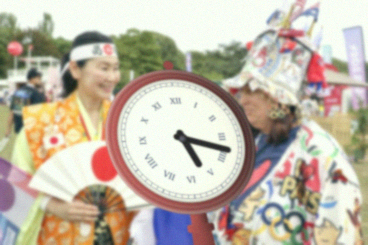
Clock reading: 5.18
